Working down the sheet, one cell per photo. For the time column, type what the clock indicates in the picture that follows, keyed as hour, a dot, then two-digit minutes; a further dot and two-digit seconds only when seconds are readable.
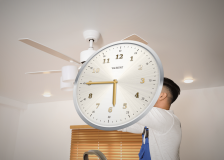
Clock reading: 5.45
